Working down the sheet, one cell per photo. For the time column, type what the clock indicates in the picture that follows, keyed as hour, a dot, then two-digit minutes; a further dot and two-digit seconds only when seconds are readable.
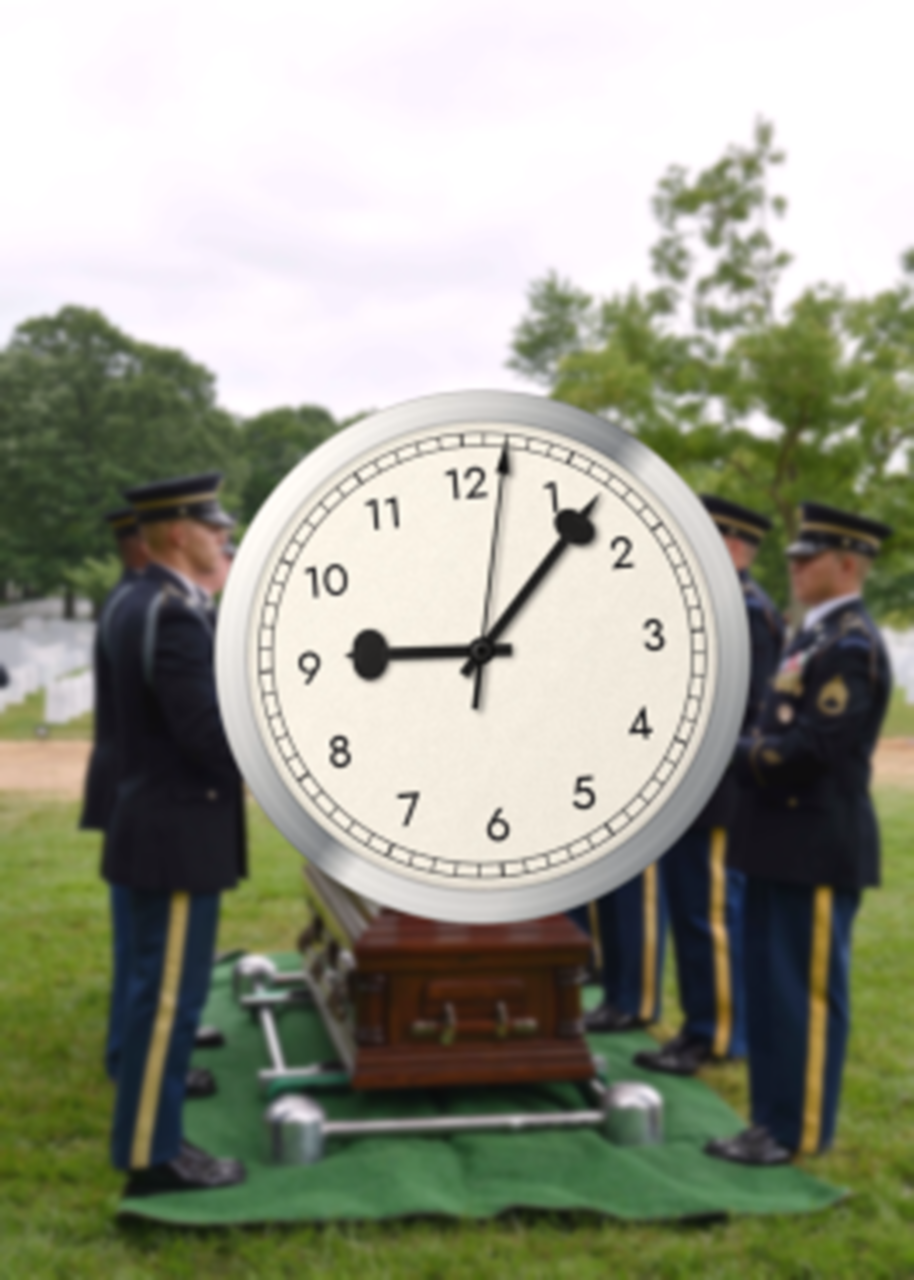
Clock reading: 9.07.02
